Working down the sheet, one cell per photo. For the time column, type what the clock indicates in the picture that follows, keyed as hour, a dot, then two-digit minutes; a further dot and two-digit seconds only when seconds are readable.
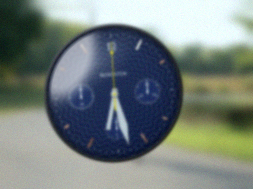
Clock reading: 6.28
